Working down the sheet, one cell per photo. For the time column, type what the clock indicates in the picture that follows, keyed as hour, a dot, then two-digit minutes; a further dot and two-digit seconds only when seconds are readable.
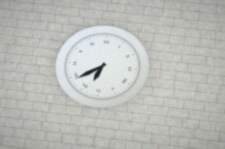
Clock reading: 6.39
